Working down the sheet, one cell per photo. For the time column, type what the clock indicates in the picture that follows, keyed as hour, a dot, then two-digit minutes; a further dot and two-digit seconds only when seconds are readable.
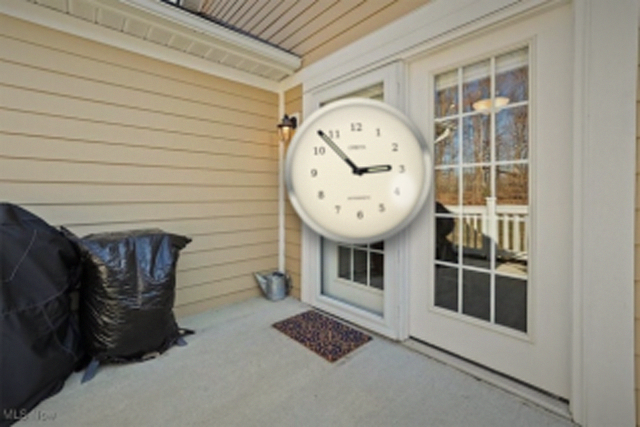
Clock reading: 2.53
